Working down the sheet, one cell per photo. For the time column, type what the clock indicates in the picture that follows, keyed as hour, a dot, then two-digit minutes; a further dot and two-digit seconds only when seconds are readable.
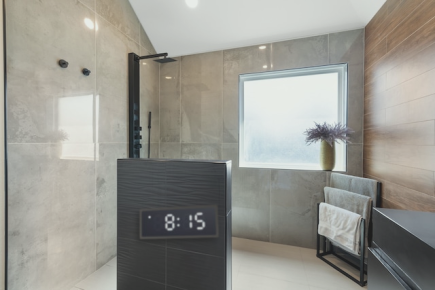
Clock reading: 8.15
